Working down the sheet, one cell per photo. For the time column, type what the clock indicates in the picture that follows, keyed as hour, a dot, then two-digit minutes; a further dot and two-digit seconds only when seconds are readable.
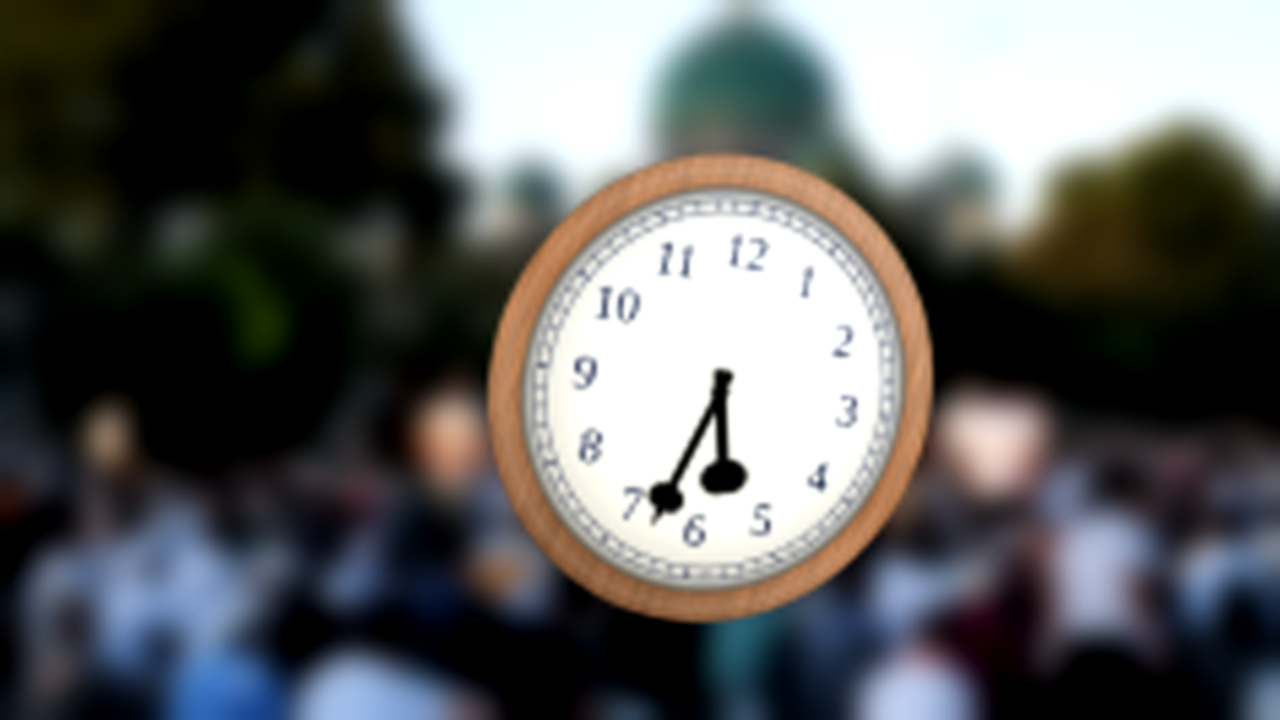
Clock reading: 5.33
